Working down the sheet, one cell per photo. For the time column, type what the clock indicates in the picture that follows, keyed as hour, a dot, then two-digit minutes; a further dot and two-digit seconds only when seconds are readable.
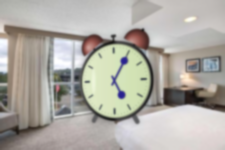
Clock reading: 5.05
